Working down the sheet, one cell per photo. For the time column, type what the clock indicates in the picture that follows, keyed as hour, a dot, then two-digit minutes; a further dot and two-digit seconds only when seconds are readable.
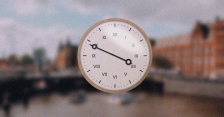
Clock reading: 3.49
